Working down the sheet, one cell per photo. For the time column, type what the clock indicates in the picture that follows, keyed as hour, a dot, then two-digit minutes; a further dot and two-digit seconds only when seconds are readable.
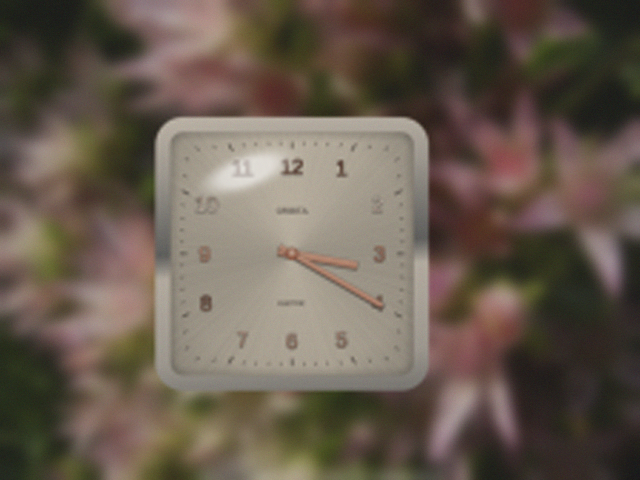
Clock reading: 3.20
